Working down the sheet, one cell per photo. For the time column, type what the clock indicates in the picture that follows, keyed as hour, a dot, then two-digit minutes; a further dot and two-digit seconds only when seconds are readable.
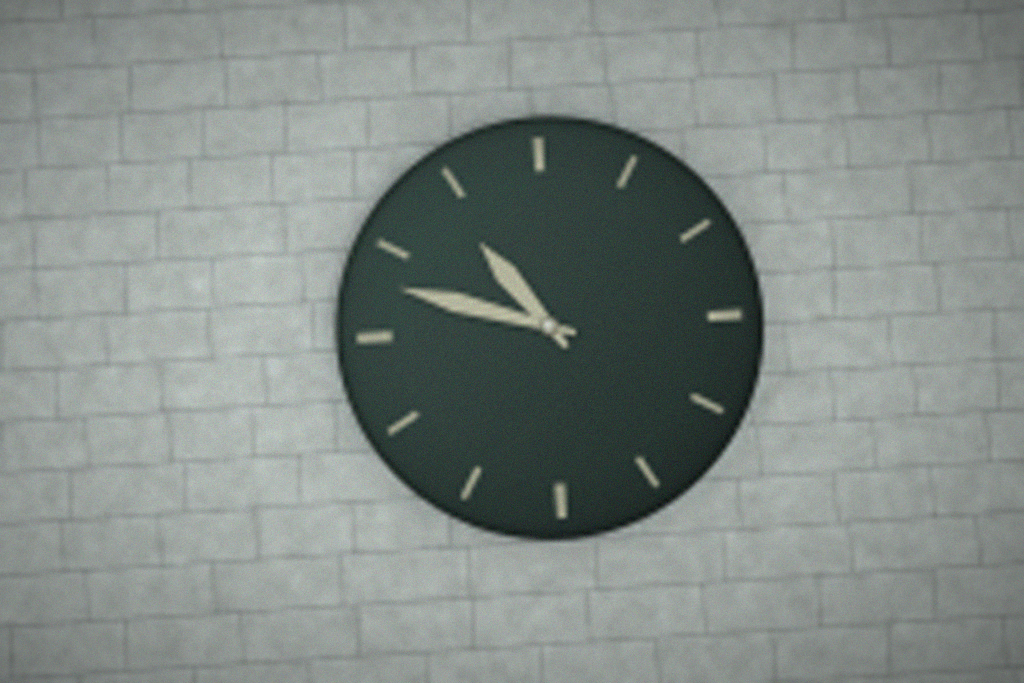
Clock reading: 10.48
